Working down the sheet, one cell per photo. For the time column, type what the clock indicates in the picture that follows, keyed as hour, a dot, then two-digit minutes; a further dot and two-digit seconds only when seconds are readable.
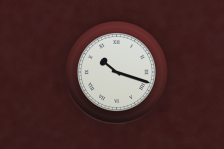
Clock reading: 10.18
